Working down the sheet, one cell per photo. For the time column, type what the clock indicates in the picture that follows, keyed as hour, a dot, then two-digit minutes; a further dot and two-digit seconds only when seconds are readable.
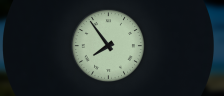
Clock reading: 7.54
